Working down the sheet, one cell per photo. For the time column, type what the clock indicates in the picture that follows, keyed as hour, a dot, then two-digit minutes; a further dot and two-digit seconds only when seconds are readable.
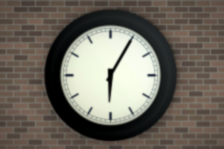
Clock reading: 6.05
